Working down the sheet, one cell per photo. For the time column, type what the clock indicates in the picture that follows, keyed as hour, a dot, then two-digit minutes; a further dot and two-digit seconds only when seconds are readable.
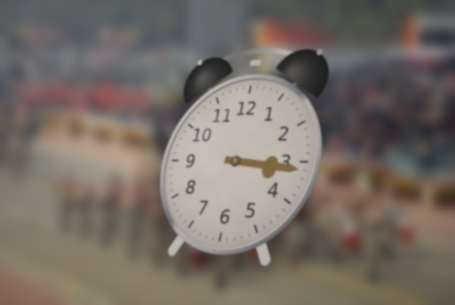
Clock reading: 3.16
